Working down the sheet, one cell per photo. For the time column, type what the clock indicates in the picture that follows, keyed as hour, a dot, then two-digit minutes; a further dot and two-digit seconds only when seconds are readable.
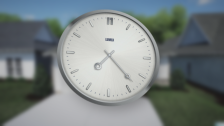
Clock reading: 7.23
